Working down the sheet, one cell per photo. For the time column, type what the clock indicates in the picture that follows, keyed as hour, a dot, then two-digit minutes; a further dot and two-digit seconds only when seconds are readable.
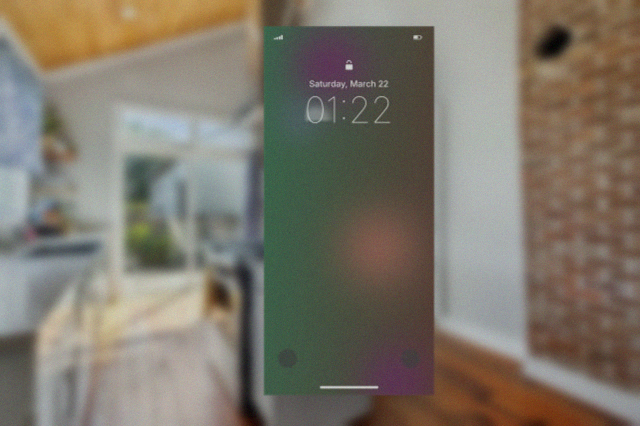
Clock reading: 1.22
